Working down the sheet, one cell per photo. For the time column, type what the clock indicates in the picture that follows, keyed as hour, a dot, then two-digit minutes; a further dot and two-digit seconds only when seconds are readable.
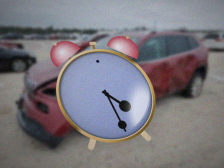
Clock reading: 4.28
